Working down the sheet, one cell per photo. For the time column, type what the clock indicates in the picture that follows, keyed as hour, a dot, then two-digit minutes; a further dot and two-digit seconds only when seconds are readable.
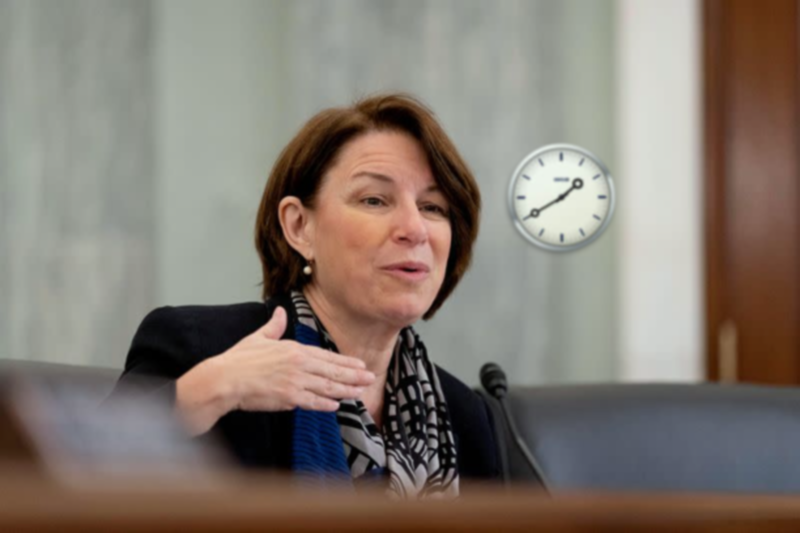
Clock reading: 1.40
